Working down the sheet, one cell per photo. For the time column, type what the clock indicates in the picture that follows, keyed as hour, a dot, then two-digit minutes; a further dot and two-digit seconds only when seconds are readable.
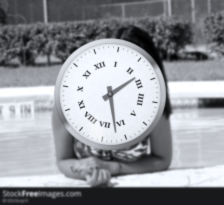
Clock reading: 2.32
